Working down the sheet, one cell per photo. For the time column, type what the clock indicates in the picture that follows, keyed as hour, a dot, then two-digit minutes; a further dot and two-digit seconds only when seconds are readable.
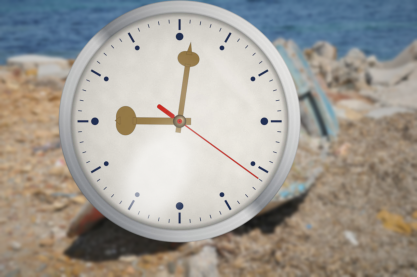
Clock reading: 9.01.21
